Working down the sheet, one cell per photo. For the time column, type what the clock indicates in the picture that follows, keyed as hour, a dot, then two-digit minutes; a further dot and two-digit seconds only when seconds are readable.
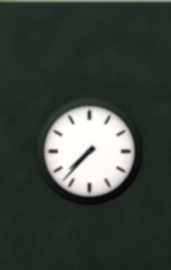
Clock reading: 7.37
